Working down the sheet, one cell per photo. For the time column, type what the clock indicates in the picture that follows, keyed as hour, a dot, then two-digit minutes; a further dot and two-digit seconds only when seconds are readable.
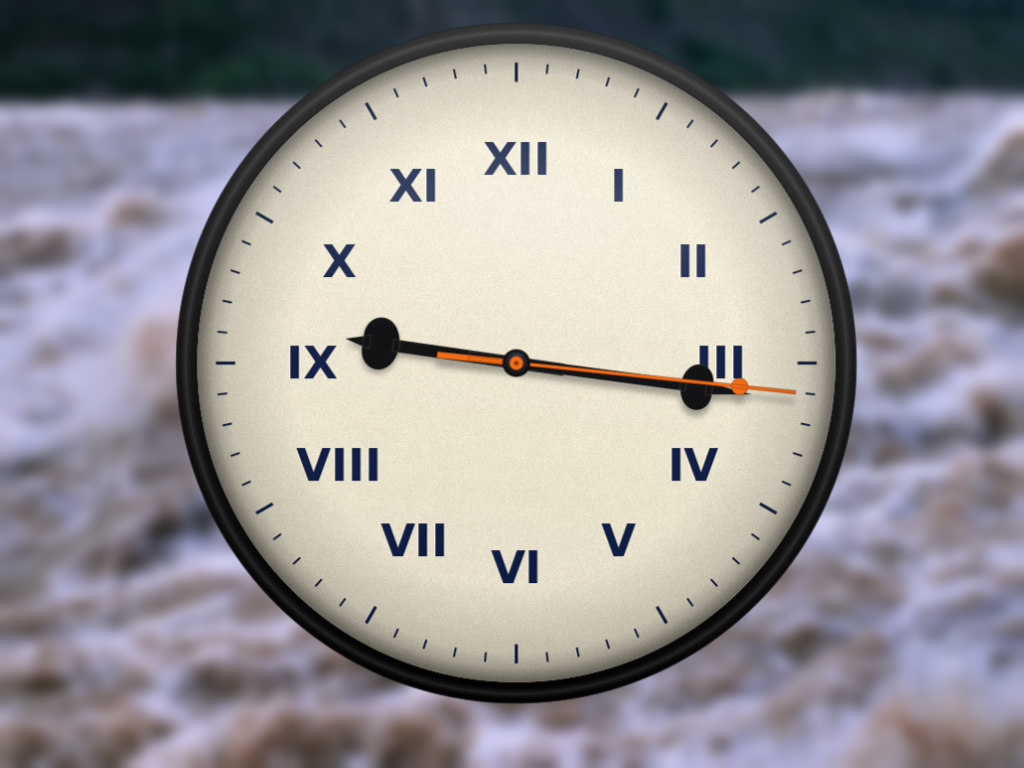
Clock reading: 9.16.16
